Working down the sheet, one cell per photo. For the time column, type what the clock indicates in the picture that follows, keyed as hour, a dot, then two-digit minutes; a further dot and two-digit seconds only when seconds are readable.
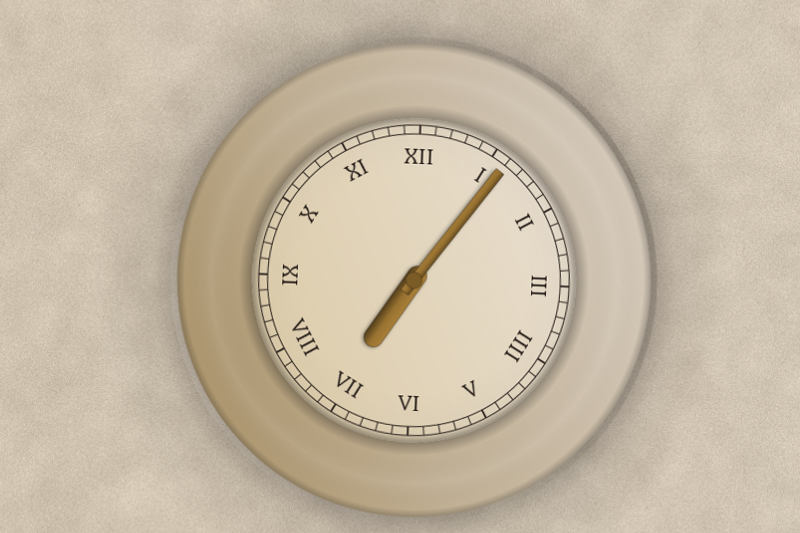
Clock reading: 7.06
